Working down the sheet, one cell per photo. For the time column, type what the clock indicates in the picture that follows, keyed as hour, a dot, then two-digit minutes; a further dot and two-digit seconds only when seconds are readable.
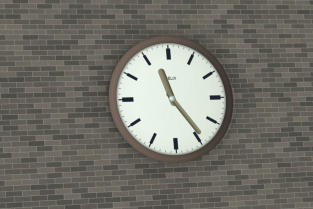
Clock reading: 11.24
